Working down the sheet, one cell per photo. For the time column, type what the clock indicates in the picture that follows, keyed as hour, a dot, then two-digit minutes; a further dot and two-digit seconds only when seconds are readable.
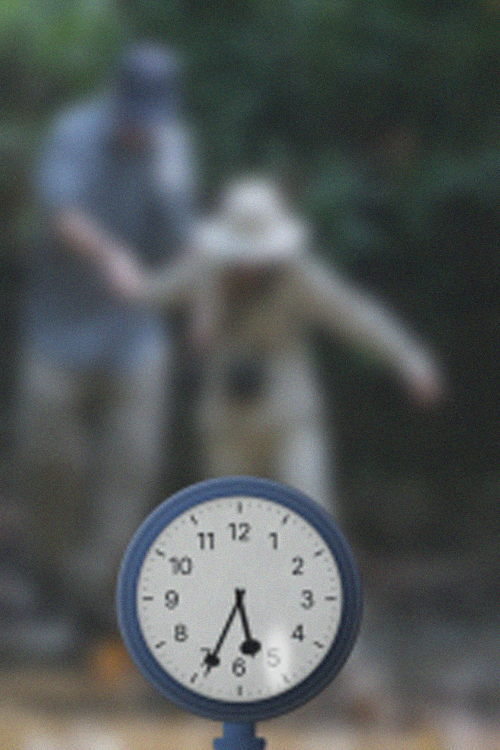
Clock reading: 5.34
